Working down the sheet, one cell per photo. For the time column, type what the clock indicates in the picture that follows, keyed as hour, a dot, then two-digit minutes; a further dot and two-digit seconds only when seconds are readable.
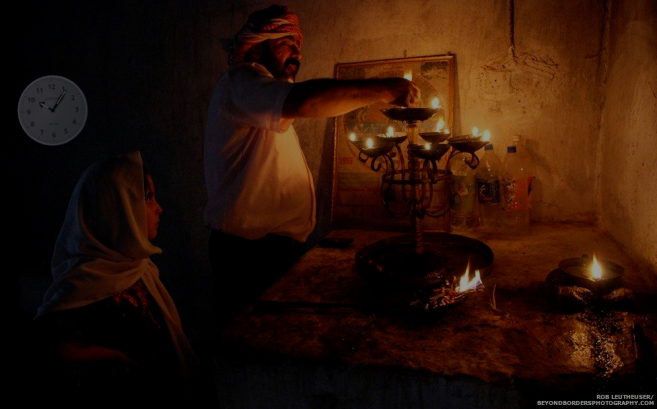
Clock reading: 10.06
